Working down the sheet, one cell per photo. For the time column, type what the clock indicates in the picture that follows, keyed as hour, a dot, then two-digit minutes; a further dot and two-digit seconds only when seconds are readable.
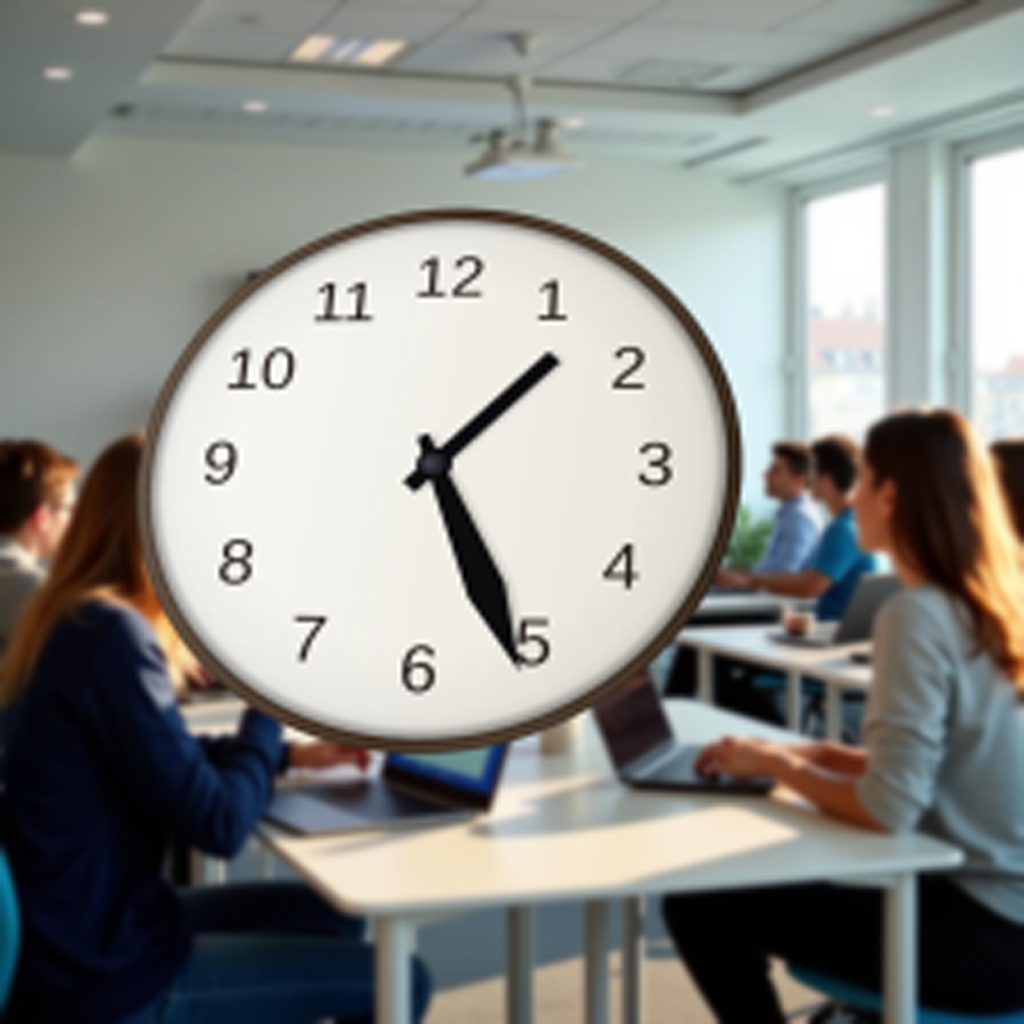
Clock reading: 1.26
